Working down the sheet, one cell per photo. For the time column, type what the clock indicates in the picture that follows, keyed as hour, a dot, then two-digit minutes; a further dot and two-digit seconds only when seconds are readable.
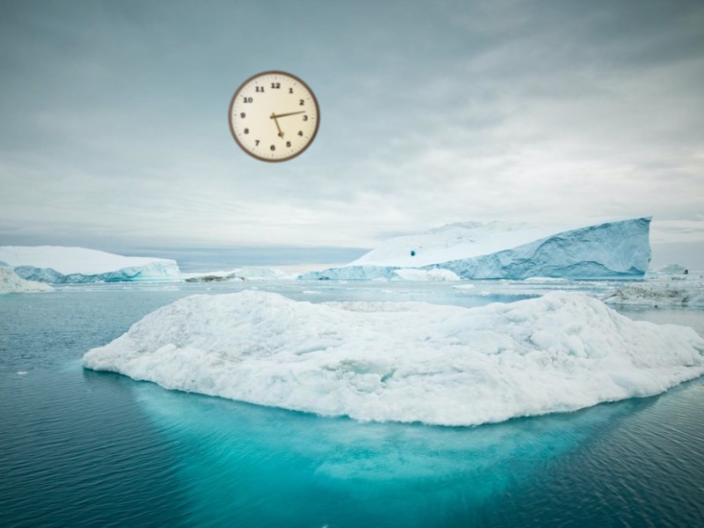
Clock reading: 5.13
